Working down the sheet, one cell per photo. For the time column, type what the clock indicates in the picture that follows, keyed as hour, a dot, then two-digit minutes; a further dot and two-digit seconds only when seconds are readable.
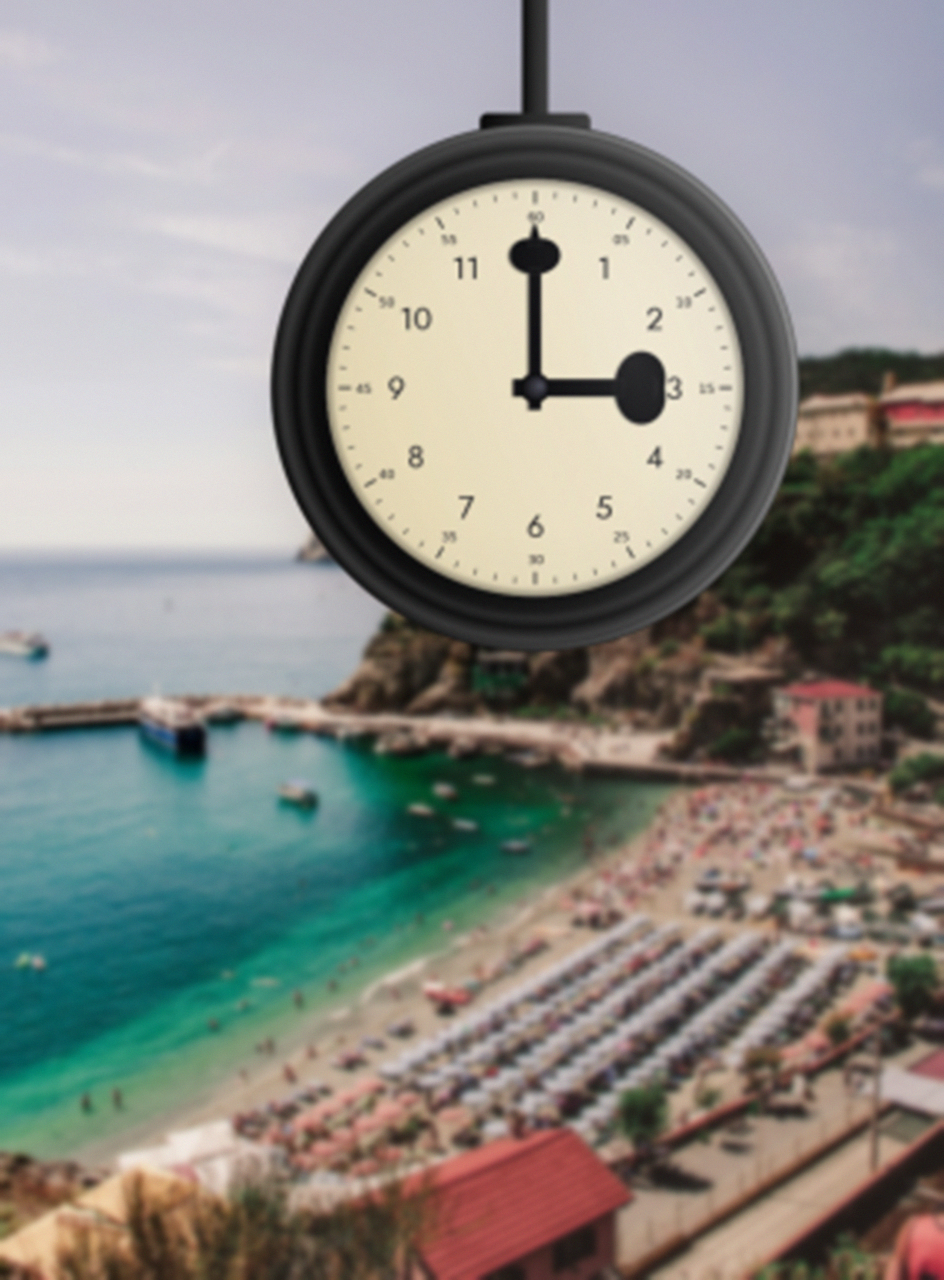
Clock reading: 3.00
